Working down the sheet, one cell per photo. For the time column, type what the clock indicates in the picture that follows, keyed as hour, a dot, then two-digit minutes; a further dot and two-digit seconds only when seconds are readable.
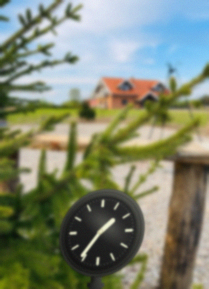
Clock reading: 1.36
